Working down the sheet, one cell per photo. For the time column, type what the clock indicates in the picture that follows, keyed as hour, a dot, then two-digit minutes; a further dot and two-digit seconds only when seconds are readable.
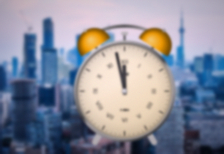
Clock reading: 11.58
